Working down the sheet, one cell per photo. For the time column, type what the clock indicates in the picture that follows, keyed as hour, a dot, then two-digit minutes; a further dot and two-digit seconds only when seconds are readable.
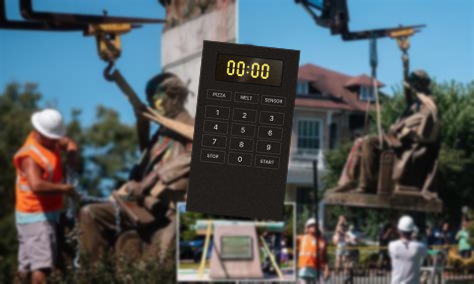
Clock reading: 0.00
